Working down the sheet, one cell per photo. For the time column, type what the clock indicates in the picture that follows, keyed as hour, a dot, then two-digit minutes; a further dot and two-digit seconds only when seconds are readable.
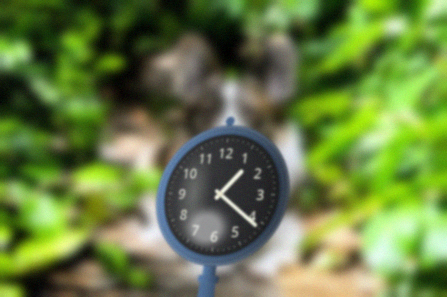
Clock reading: 1.21
